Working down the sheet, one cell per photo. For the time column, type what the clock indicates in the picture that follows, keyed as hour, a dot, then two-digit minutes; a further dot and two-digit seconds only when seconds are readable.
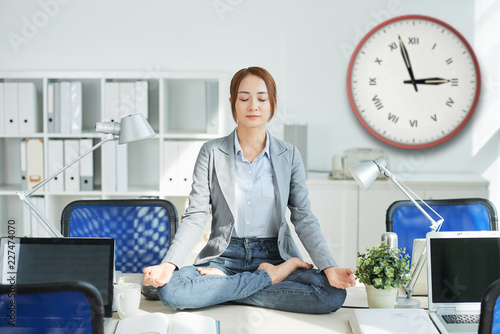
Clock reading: 2.57
